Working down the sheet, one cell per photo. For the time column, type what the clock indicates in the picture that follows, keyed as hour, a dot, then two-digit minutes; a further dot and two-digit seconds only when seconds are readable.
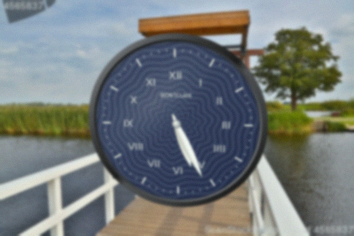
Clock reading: 5.26
